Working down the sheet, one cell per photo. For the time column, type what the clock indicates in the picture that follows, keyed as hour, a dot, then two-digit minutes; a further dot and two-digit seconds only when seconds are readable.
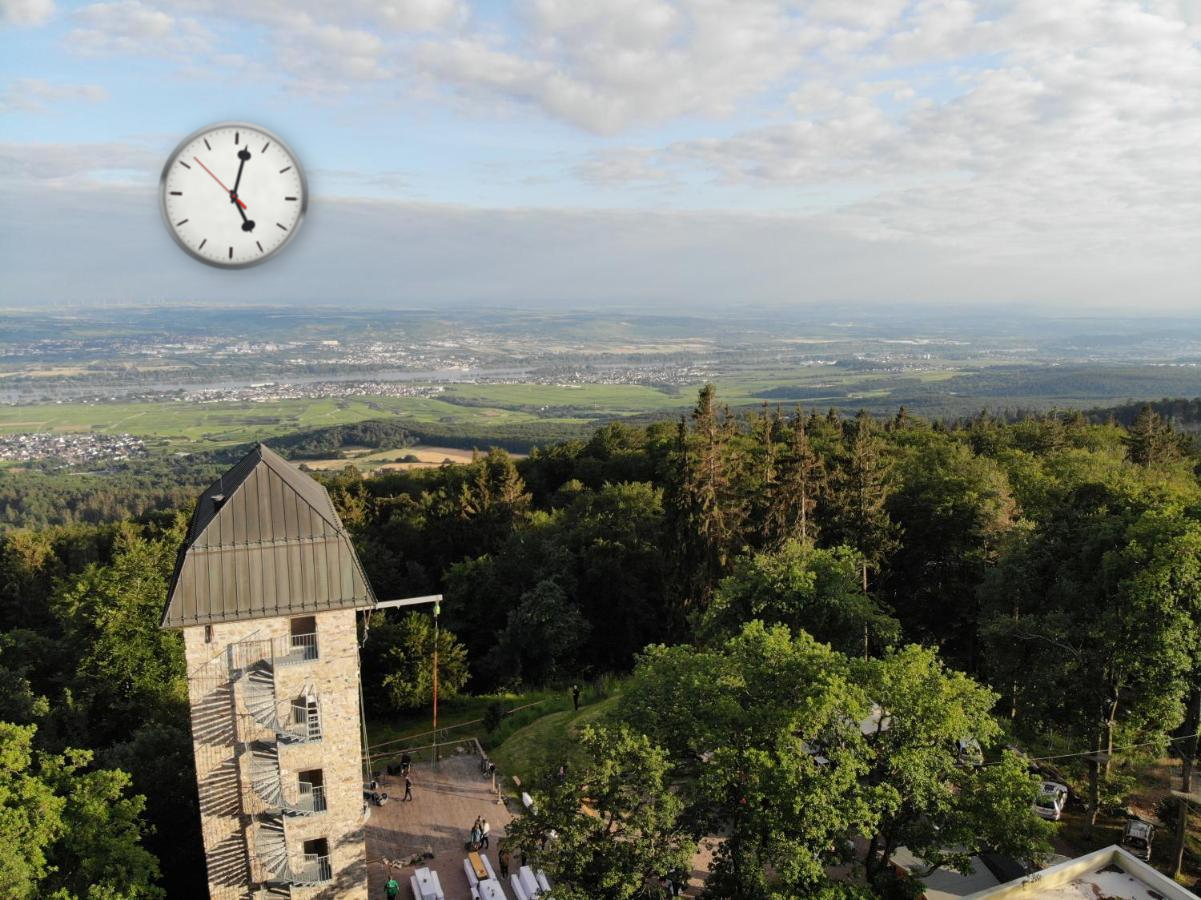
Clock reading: 5.01.52
